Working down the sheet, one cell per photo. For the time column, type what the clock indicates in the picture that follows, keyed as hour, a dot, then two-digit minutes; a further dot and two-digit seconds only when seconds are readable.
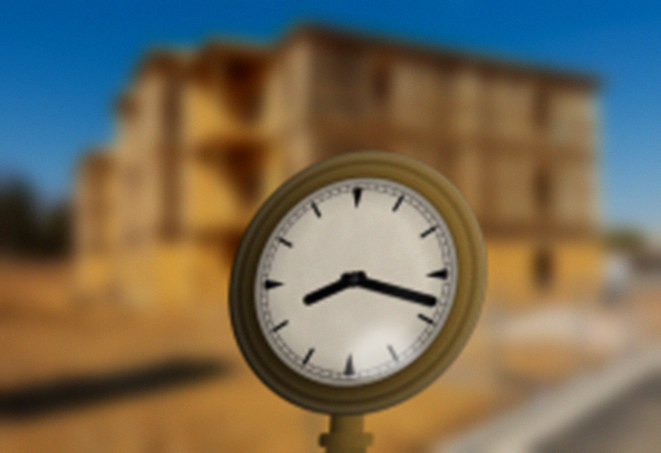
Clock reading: 8.18
